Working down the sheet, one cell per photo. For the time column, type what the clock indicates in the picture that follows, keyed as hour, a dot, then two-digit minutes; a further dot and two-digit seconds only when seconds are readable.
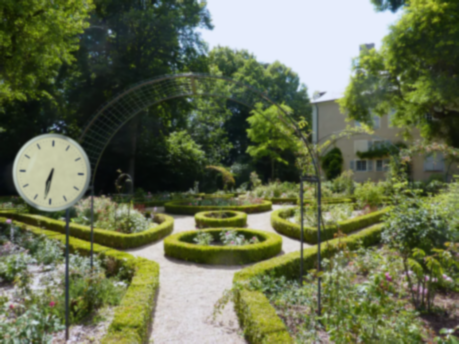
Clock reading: 6.32
